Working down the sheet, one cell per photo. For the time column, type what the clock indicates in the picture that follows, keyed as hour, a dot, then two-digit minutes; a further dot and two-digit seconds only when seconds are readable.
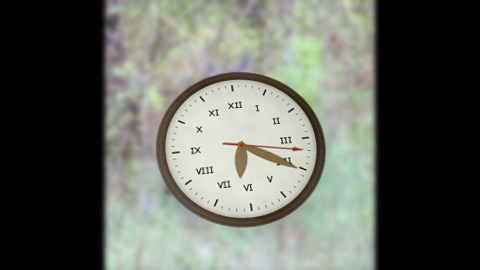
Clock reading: 6.20.17
